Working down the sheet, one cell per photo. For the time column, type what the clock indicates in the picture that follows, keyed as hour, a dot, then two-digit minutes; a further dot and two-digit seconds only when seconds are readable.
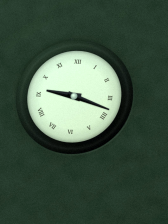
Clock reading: 9.18
